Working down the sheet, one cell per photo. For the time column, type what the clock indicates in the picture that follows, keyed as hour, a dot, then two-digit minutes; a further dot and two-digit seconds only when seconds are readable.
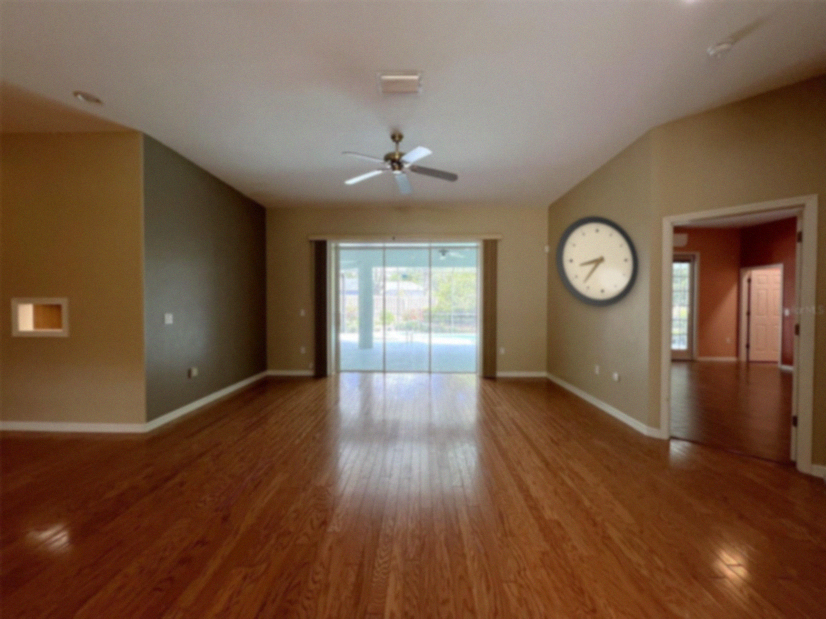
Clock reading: 8.37
